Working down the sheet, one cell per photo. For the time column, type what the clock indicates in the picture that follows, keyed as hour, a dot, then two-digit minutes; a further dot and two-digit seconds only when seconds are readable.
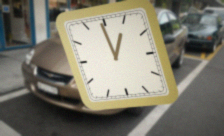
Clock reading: 12.59
